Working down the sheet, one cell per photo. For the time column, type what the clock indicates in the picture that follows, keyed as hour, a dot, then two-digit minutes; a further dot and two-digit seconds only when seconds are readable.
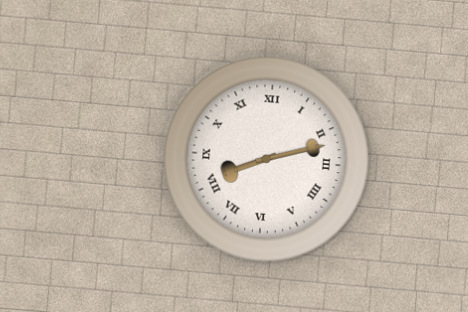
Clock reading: 8.12
